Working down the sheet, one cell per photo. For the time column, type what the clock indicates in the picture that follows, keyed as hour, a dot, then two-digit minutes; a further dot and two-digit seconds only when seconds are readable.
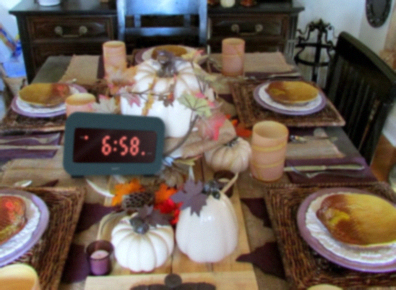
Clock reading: 6.58
